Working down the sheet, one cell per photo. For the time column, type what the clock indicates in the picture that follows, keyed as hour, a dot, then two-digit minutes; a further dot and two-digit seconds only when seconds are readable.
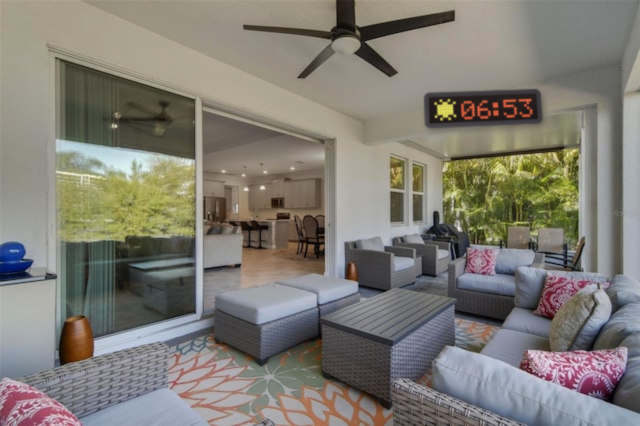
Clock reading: 6.53
